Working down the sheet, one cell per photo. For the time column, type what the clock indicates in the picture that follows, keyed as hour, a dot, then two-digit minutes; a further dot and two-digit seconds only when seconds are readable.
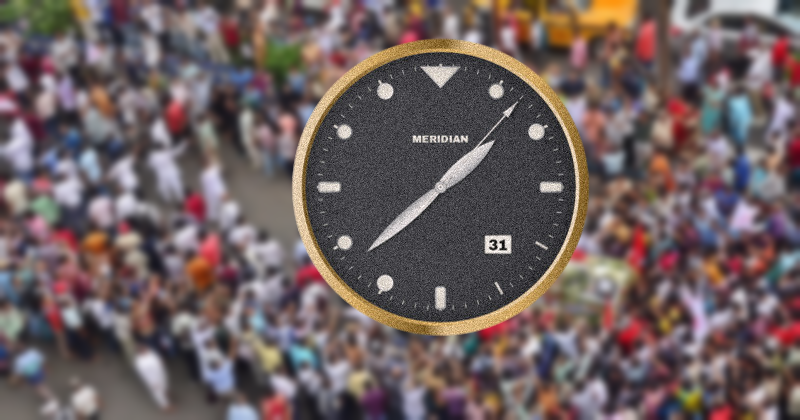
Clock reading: 1.38.07
